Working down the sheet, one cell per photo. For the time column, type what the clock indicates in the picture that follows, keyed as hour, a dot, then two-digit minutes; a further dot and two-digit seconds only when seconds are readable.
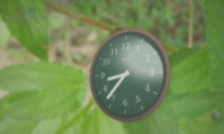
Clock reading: 8.37
